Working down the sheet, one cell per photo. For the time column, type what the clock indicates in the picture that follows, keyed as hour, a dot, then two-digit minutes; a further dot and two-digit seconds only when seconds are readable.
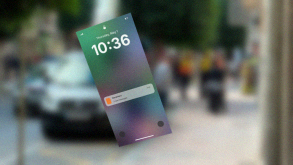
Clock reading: 10.36
